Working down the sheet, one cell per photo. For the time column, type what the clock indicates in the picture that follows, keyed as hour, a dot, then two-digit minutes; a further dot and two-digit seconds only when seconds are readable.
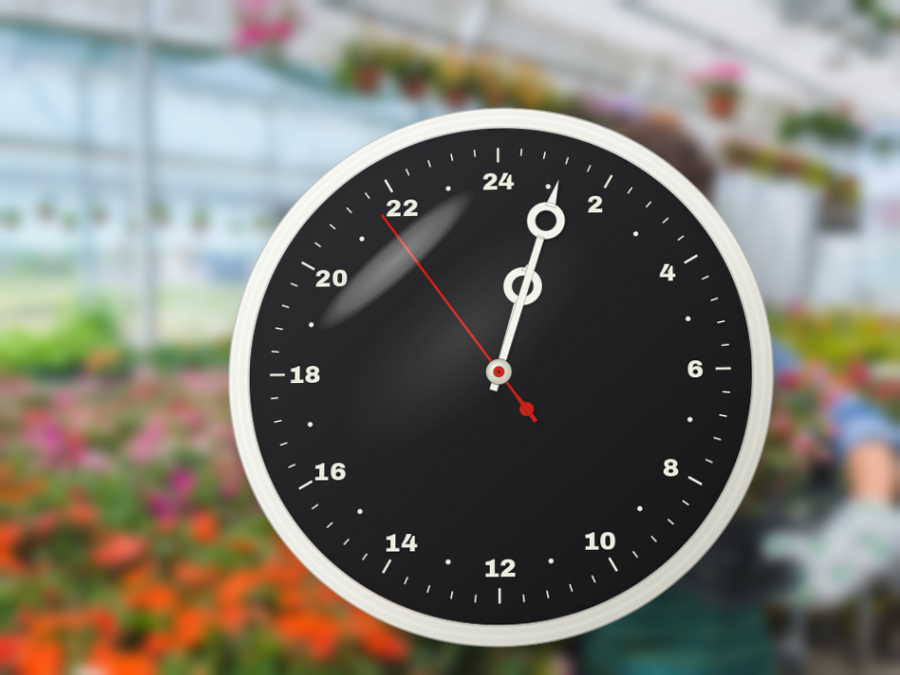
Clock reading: 1.02.54
